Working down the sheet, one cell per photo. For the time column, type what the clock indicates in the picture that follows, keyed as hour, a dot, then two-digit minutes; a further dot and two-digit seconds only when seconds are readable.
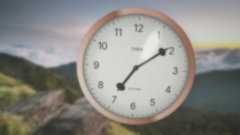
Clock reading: 7.09
